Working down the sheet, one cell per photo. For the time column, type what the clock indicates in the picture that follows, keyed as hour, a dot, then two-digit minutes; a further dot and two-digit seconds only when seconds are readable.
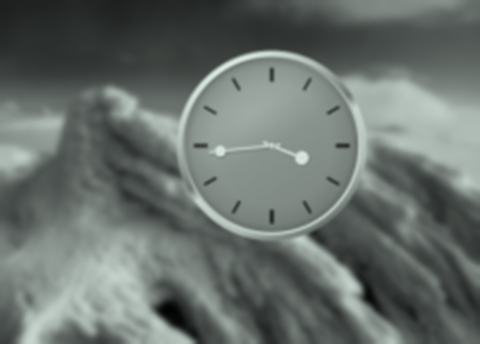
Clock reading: 3.44
